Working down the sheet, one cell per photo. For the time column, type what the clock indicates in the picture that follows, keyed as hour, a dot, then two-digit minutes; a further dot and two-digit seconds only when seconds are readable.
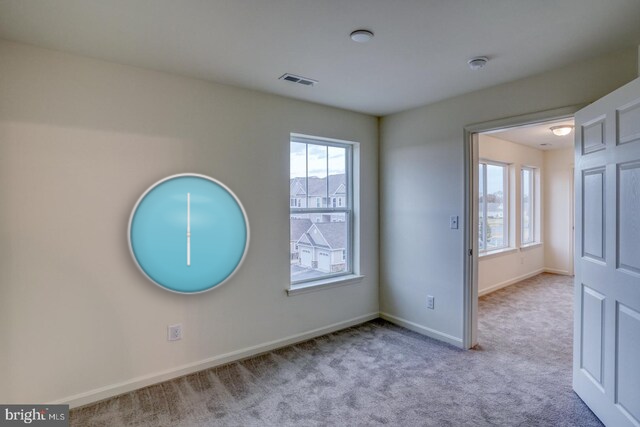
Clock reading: 6.00
